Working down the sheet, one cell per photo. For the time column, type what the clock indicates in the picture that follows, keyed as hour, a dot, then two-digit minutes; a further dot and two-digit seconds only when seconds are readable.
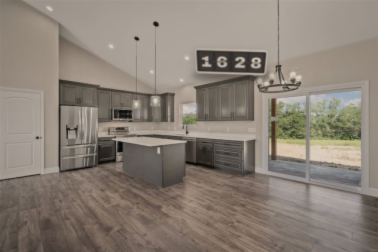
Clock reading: 16.28
